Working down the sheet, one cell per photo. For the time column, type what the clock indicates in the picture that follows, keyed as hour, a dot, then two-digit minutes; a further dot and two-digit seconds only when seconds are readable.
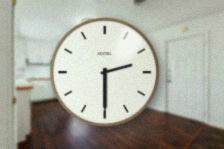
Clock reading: 2.30
